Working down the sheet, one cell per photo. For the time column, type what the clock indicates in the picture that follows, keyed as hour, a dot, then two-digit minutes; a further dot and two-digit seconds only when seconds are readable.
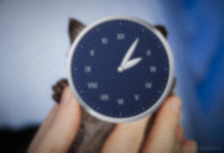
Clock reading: 2.05
